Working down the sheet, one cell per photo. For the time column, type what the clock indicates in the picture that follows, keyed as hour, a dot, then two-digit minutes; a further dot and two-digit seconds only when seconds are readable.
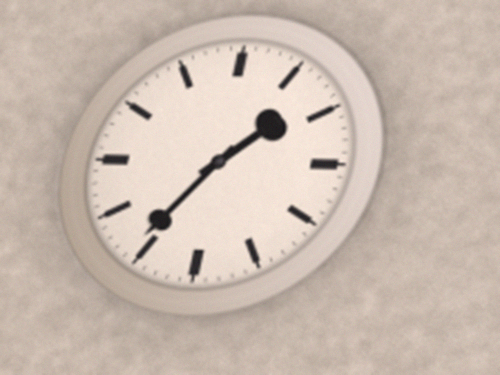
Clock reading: 1.36
